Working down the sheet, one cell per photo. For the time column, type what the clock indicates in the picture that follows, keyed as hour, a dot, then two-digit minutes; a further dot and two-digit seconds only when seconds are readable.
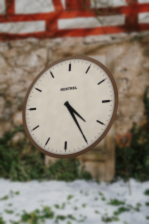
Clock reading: 4.25
